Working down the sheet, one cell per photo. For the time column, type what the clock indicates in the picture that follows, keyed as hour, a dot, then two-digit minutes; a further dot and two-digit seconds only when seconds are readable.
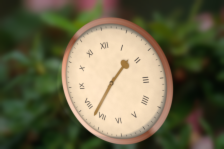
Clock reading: 1.37
